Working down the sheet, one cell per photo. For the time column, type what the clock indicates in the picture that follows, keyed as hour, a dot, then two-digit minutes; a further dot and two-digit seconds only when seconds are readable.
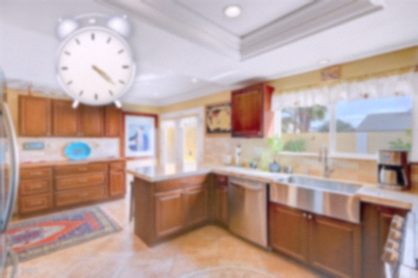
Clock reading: 4.22
